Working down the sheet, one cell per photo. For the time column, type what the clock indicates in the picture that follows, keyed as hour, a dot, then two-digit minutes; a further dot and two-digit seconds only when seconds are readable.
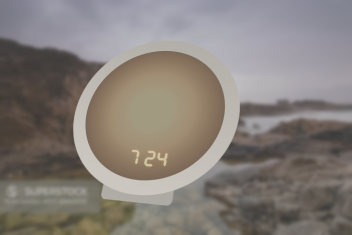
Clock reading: 7.24
